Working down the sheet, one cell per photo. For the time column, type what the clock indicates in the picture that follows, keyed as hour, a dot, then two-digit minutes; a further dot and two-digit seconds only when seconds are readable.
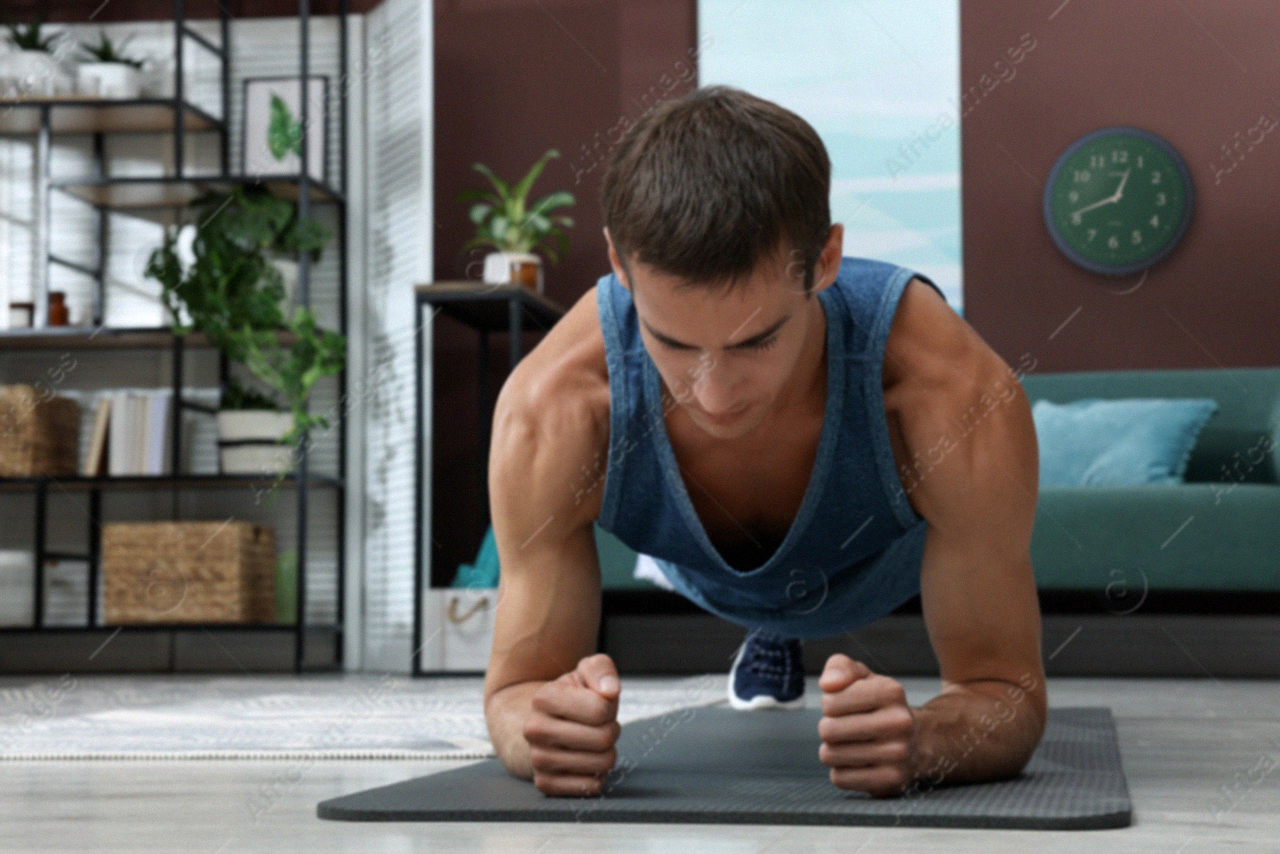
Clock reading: 12.41
